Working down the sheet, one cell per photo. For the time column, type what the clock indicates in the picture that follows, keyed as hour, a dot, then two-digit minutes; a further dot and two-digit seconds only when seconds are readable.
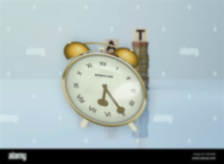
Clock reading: 6.25
